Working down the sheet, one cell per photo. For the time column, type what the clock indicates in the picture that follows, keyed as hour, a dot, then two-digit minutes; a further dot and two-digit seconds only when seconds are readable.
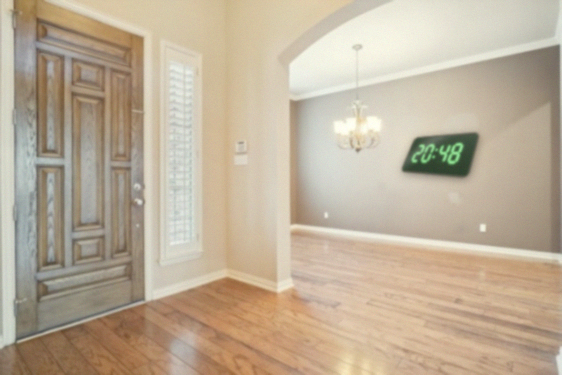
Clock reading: 20.48
